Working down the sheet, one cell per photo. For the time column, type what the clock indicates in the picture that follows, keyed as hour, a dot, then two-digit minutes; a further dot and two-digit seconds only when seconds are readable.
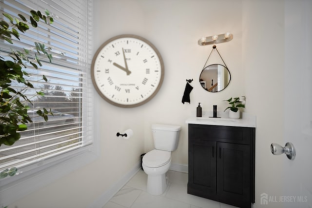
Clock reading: 9.58
